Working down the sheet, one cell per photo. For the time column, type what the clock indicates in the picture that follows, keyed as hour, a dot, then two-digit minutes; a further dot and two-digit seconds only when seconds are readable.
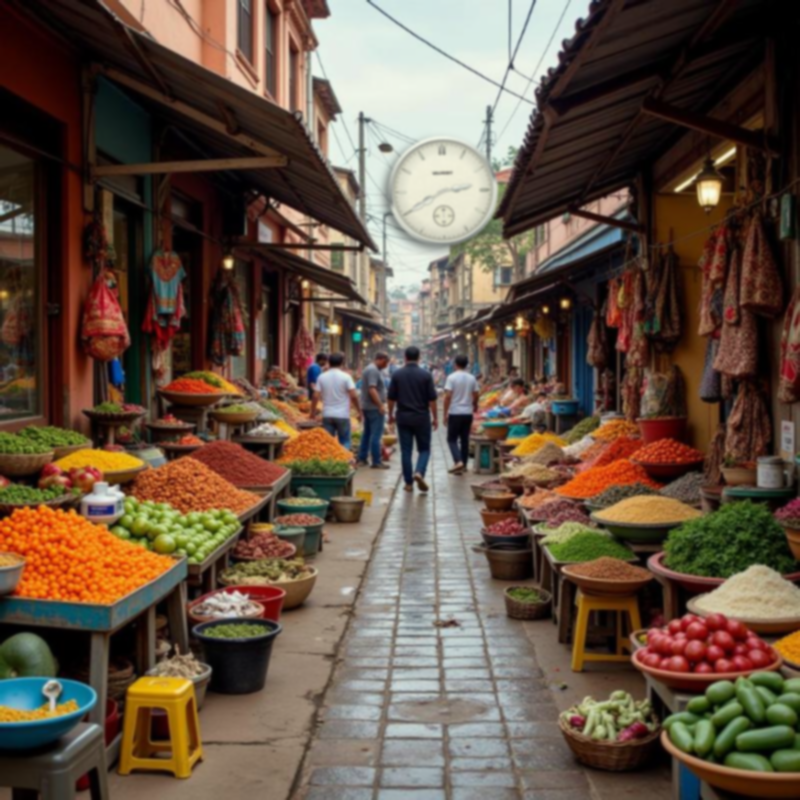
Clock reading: 2.40
